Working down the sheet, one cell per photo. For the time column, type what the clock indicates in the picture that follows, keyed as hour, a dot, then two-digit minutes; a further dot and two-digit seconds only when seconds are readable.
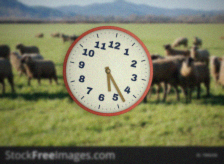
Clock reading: 5.23
